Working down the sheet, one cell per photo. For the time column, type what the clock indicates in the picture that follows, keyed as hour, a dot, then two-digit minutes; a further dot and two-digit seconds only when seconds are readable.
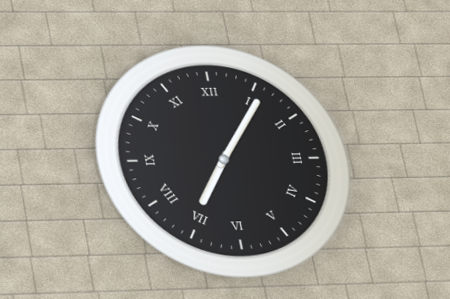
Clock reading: 7.06
